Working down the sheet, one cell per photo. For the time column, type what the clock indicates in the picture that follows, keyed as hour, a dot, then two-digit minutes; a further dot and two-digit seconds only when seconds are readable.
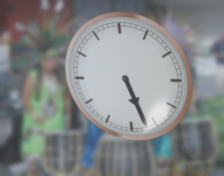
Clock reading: 5.27
